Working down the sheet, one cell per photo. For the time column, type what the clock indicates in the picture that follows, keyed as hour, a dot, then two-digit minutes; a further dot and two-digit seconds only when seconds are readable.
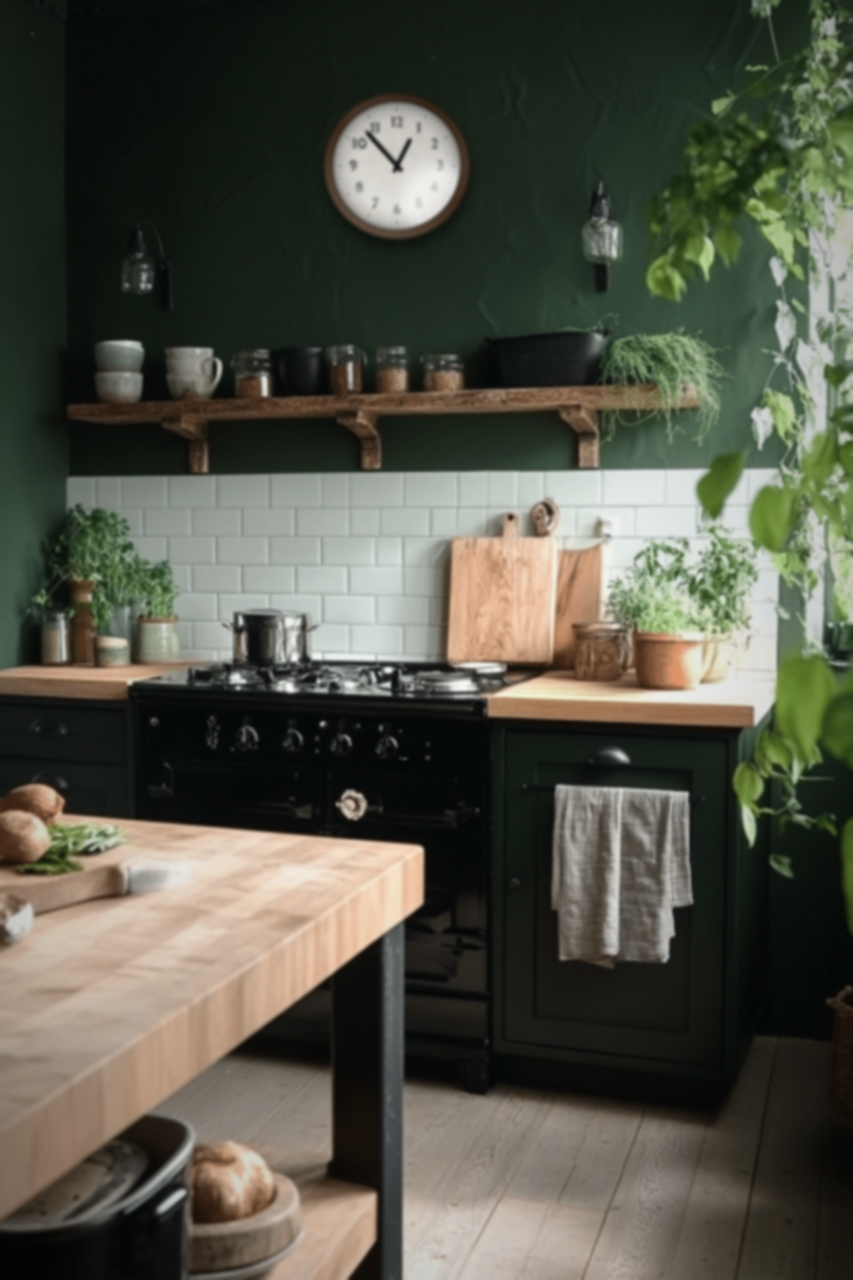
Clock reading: 12.53
